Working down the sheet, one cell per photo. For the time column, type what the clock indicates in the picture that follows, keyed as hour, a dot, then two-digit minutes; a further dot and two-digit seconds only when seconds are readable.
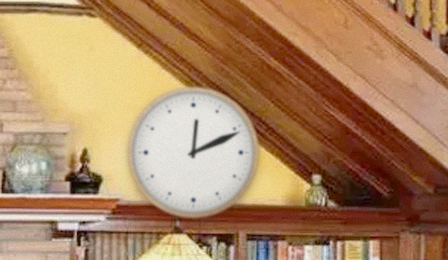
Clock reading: 12.11
